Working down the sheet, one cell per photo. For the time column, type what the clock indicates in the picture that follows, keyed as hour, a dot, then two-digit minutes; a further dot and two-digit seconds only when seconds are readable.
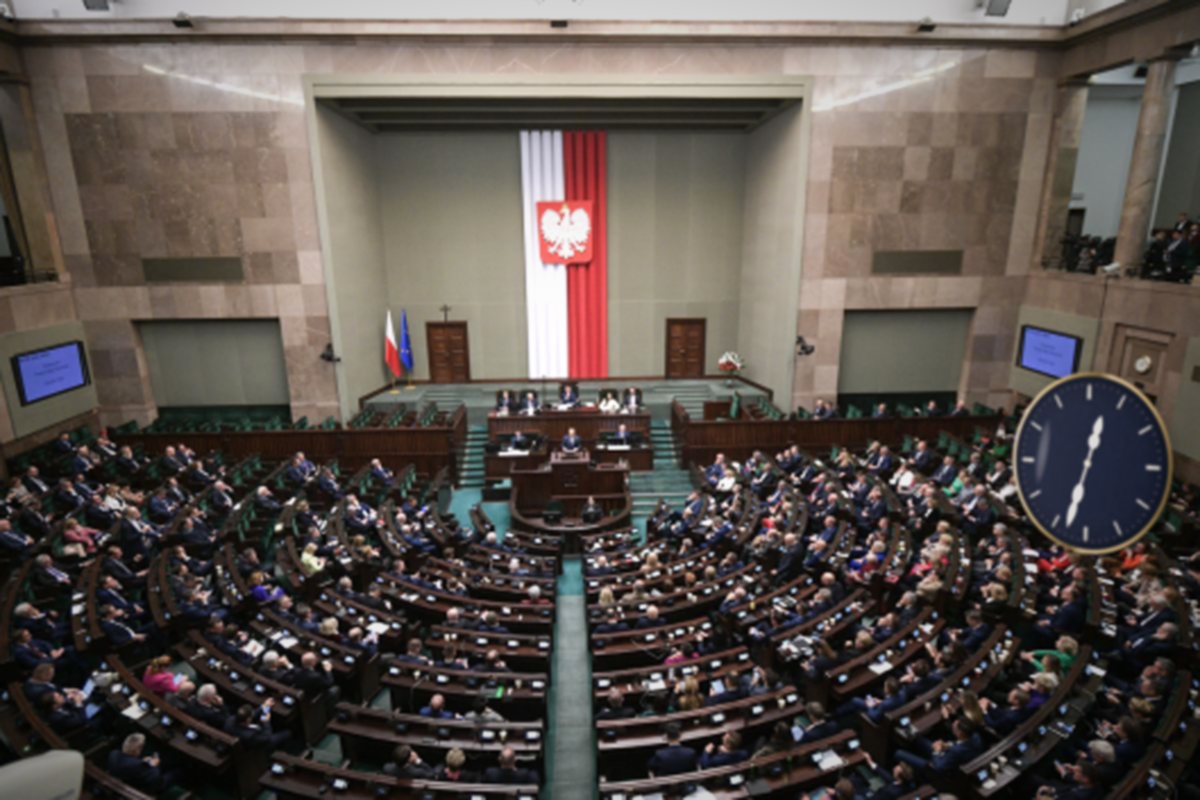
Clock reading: 12.33
